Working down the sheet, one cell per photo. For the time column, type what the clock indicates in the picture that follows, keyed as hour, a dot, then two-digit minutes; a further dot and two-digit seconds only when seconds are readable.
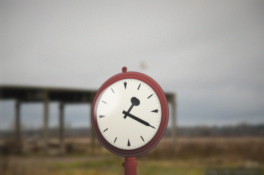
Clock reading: 1.20
